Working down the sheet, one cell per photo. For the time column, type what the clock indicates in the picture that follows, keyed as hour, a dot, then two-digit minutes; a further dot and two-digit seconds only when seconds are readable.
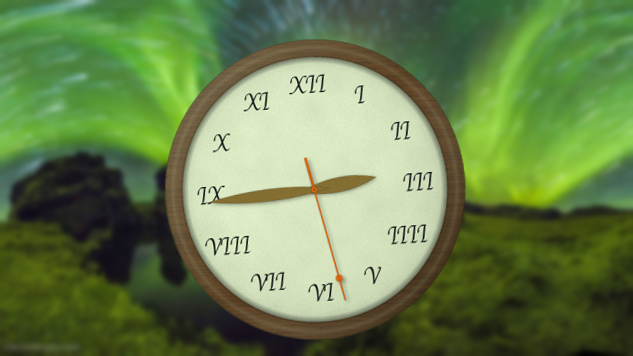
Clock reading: 2.44.28
